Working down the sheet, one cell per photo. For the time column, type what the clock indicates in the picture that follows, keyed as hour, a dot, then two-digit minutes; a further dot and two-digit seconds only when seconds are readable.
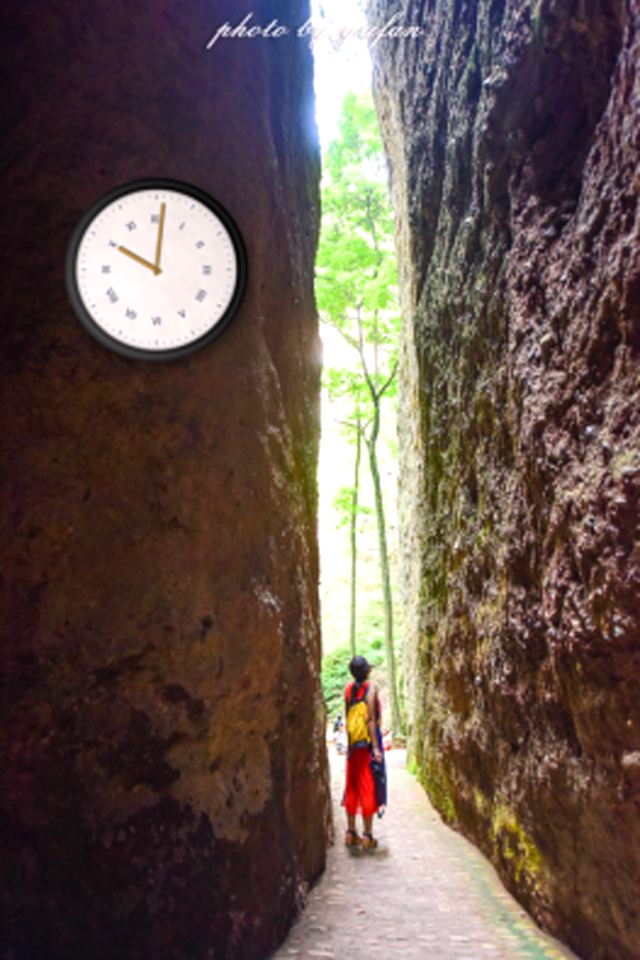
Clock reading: 10.01
